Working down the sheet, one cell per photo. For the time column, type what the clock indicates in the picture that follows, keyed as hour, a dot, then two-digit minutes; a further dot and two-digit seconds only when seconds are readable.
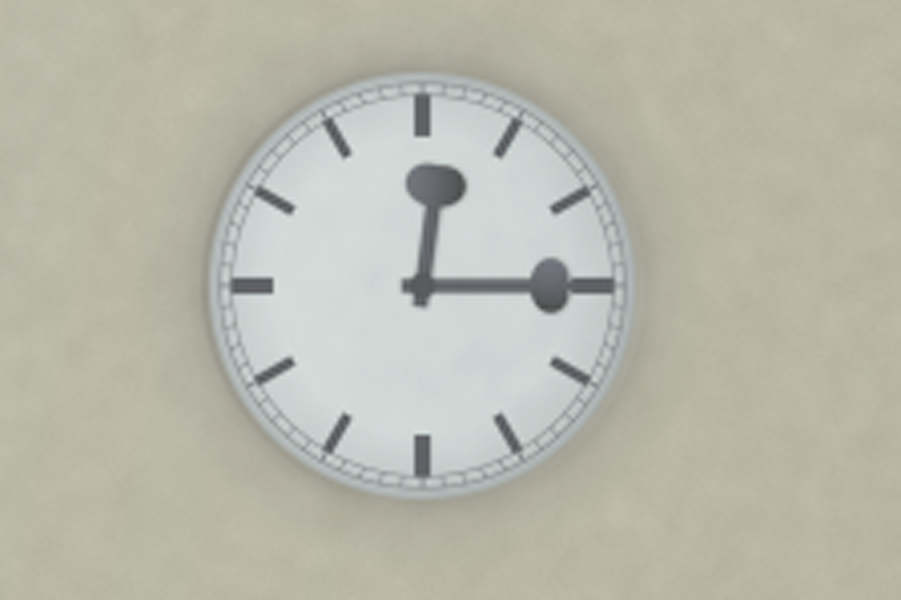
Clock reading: 12.15
